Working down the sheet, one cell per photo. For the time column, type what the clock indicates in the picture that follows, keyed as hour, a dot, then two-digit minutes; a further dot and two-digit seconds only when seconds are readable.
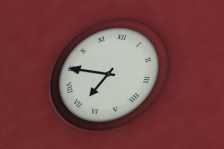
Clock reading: 6.45
